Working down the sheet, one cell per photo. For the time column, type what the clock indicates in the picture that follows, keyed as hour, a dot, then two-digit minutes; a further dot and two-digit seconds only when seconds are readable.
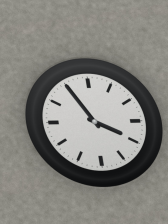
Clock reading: 3.55
